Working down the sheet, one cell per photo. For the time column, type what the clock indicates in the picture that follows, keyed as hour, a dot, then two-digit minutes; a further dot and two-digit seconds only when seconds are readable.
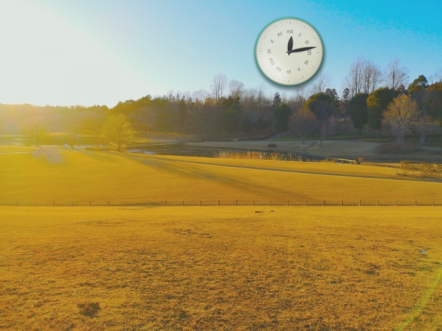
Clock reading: 12.13
